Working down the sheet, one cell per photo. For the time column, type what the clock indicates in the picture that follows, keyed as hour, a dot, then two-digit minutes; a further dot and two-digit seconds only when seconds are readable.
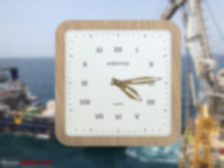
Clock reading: 4.14
